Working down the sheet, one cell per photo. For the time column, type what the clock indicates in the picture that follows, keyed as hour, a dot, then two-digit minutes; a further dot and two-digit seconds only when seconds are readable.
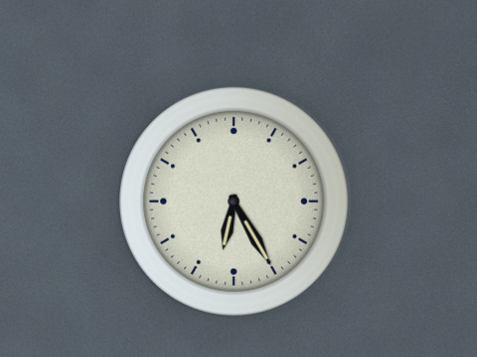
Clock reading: 6.25
